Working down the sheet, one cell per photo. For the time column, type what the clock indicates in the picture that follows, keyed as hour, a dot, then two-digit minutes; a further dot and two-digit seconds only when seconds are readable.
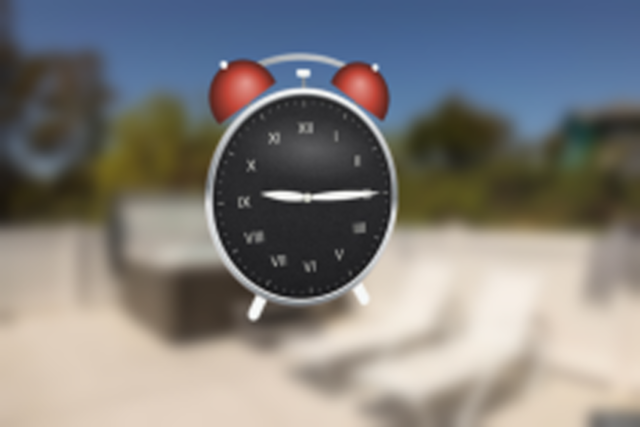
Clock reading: 9.15
